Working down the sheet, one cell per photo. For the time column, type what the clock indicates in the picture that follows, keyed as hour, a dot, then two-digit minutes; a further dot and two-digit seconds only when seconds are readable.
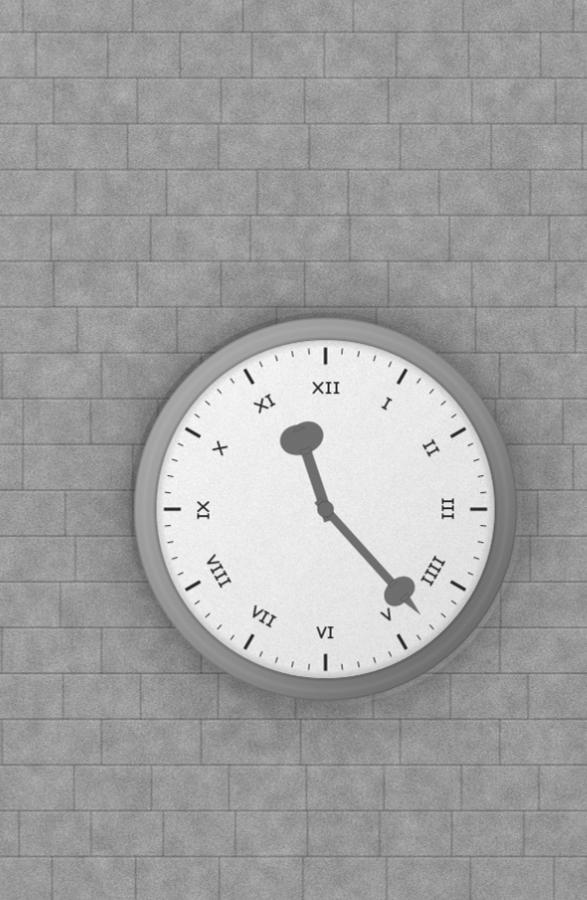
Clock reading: 11.23
